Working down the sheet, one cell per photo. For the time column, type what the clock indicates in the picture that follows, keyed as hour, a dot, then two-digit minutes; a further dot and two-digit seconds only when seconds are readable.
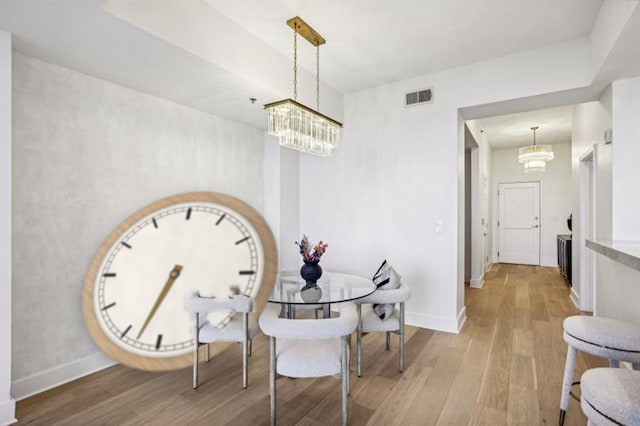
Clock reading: 6.33
